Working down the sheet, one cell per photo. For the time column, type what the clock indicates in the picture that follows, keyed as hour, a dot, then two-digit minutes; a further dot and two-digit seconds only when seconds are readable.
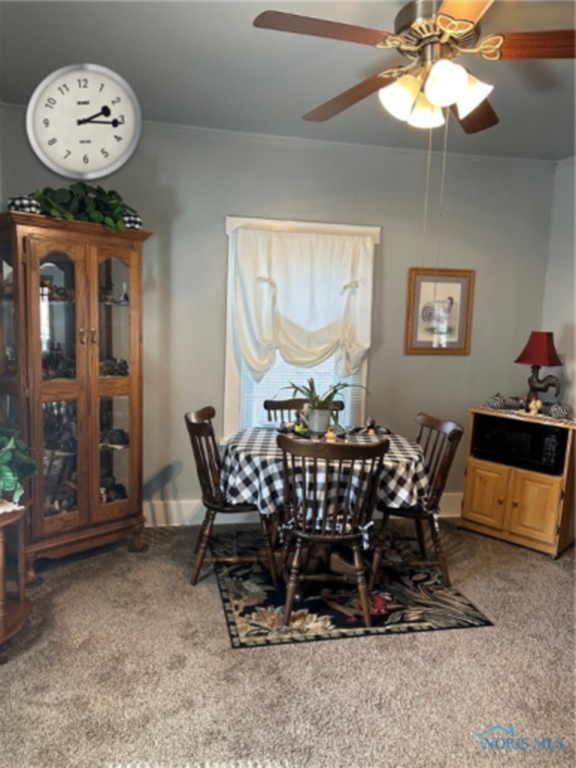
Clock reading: 2.16
